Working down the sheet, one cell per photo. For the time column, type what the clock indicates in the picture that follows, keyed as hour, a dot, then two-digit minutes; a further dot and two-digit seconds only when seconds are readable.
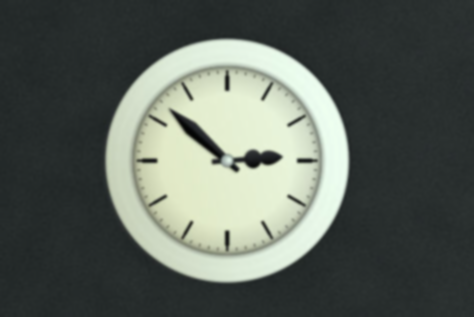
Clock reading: 2.52
